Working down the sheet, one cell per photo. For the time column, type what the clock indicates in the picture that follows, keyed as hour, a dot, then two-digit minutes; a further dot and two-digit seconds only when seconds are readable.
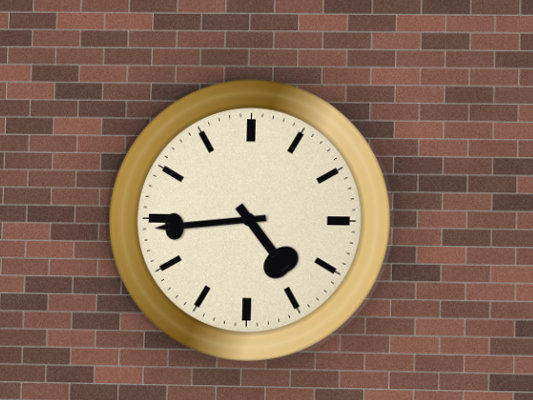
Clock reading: 4.44
